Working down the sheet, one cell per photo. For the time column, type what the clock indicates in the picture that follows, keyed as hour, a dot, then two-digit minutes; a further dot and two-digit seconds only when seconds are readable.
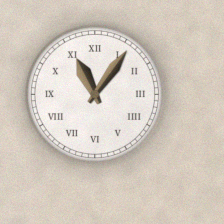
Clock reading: 11.06
